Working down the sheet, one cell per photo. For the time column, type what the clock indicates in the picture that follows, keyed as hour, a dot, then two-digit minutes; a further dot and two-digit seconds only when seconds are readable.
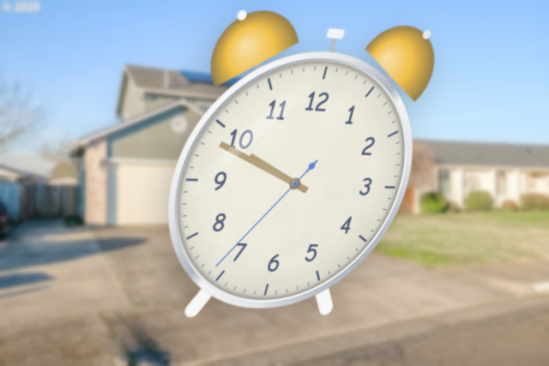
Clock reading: 9.48.36
